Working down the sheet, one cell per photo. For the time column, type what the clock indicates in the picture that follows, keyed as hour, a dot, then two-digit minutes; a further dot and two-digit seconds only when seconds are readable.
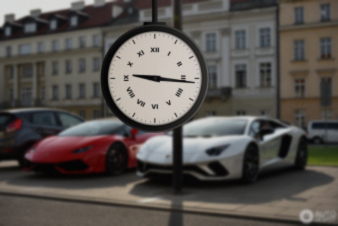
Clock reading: 9.16
